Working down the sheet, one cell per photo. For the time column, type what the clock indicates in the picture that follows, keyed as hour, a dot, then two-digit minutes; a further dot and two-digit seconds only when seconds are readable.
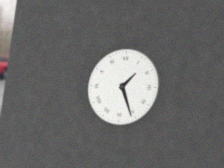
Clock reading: 1.26
